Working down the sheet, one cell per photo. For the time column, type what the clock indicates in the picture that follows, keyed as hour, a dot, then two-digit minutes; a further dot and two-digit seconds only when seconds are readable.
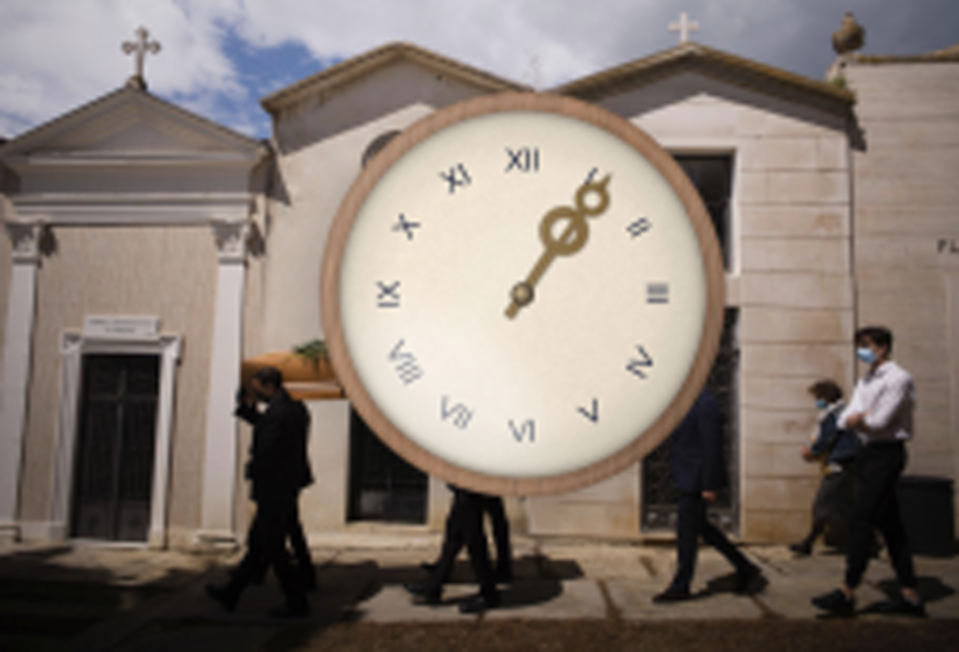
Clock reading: 1.06
